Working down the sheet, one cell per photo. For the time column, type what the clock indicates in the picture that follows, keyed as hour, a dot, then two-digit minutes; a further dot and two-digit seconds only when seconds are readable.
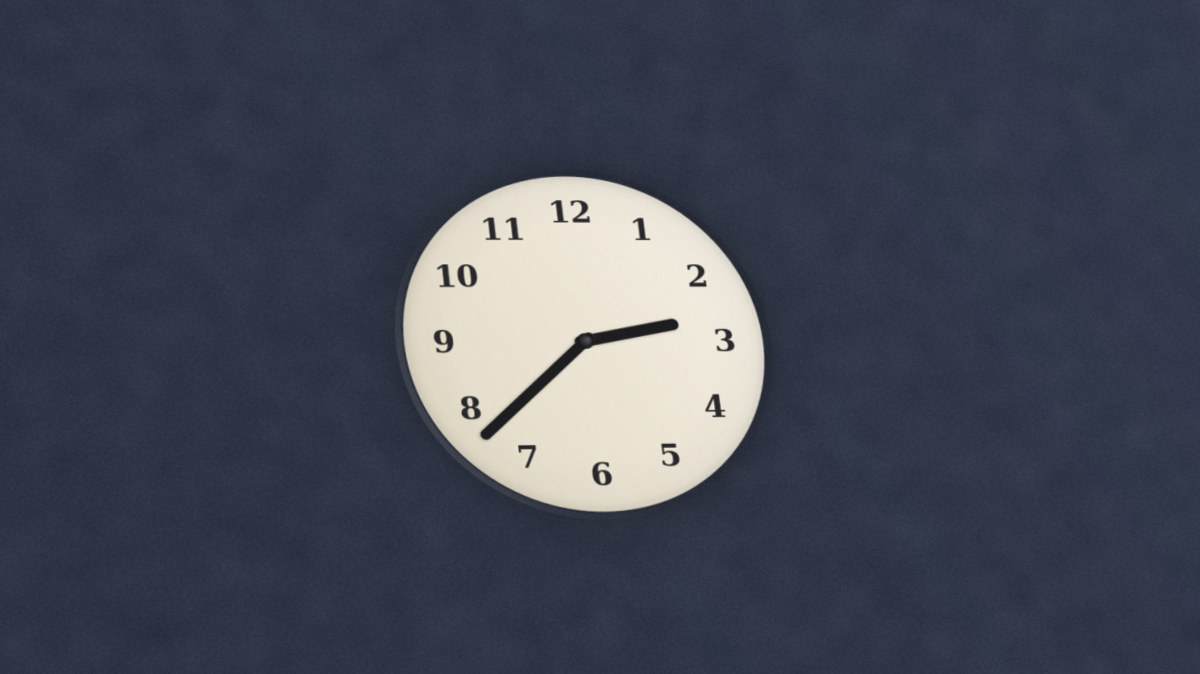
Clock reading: 2.38
